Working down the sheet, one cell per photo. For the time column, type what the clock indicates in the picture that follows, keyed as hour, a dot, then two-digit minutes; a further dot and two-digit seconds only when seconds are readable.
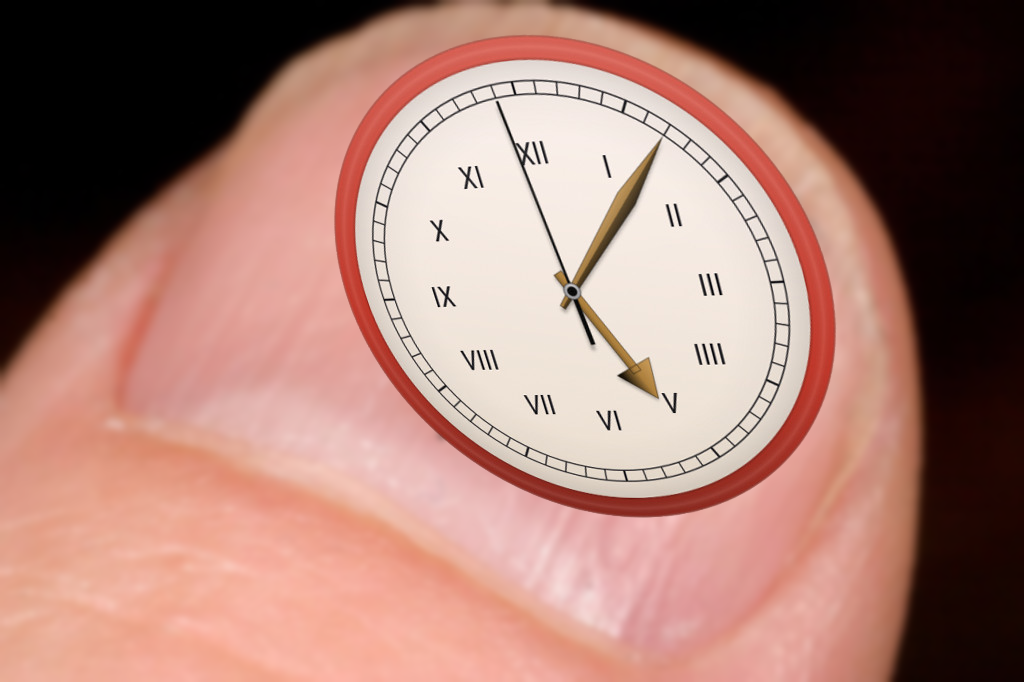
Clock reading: 5.06.59
